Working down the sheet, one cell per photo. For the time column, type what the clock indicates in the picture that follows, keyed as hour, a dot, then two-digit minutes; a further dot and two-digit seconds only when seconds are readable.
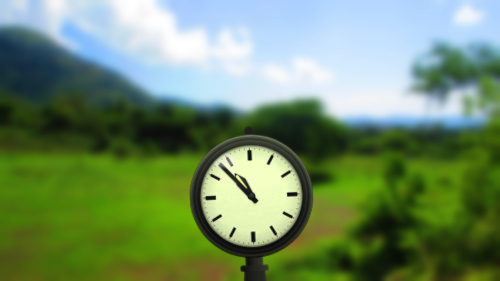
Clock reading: 10.53
